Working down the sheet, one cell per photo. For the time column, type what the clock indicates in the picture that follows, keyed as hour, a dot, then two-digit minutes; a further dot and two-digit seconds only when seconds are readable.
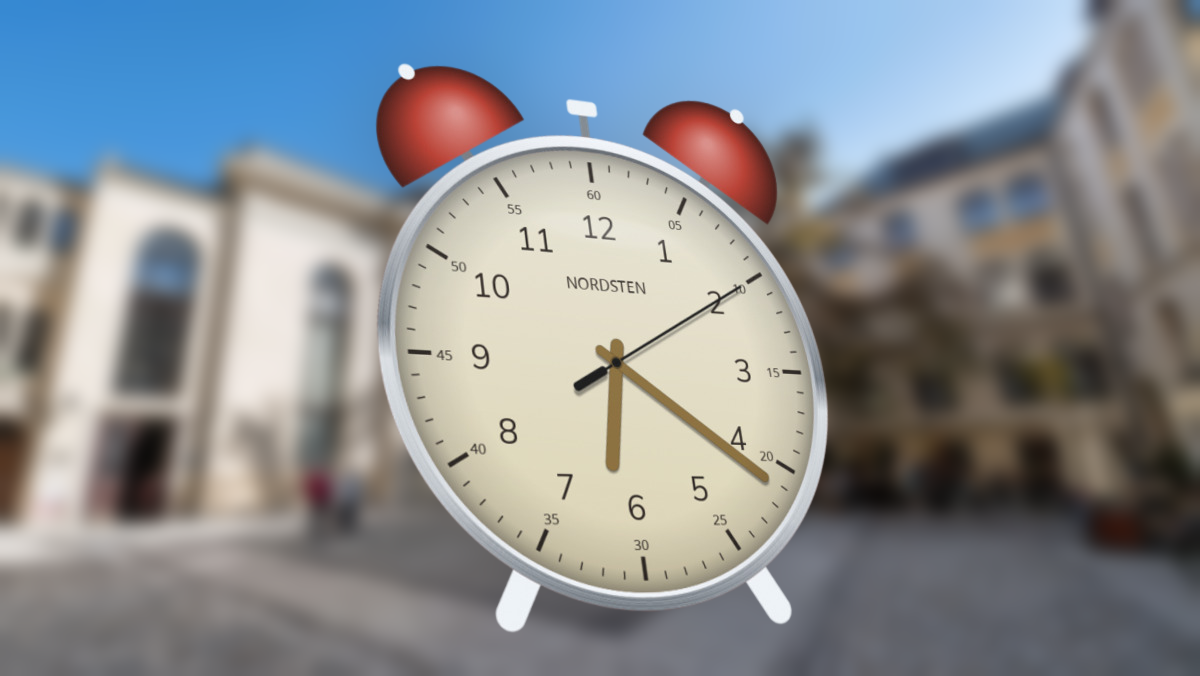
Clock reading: 6.21.10
